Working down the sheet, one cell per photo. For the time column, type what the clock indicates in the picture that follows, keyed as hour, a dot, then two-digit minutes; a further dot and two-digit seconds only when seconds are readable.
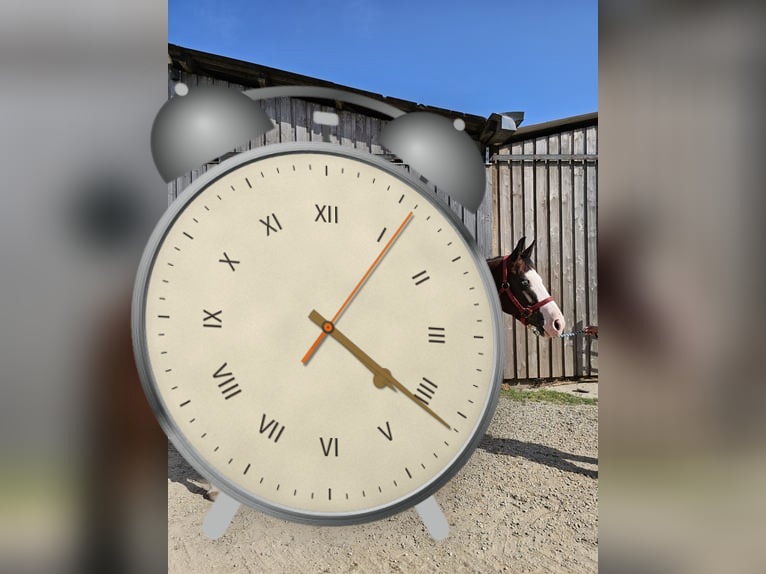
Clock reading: 4.21.06
